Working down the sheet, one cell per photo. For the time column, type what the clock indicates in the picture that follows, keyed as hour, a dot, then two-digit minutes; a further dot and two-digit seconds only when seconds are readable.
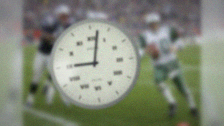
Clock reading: 9.02
